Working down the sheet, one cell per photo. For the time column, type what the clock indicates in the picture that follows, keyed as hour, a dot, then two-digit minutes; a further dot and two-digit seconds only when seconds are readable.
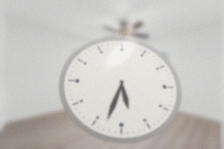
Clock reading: 5.33
